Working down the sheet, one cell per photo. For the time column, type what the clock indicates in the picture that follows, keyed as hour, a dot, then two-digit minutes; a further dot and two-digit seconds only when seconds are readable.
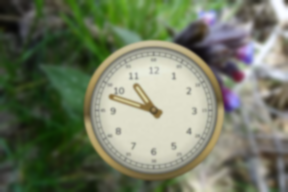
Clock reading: 10.48
